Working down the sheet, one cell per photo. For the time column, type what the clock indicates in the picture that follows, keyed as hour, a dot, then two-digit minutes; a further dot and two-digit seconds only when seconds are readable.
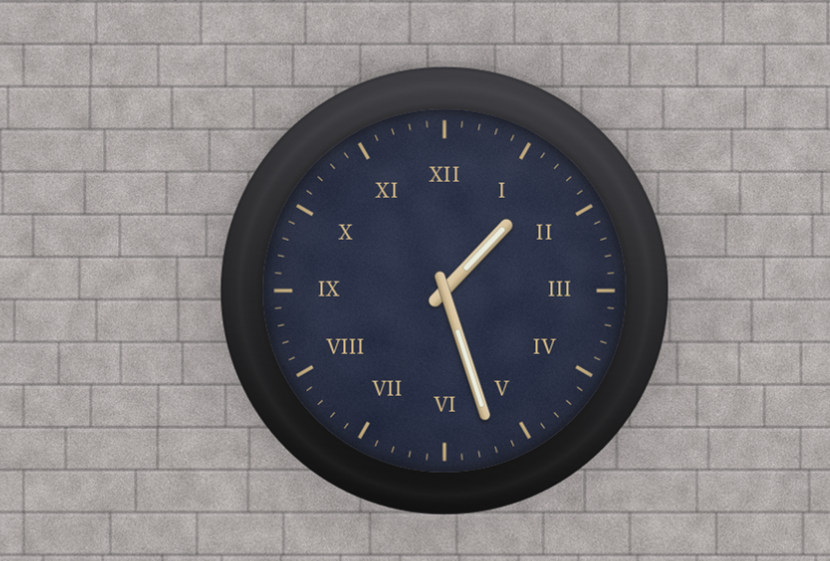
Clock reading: 1.27
